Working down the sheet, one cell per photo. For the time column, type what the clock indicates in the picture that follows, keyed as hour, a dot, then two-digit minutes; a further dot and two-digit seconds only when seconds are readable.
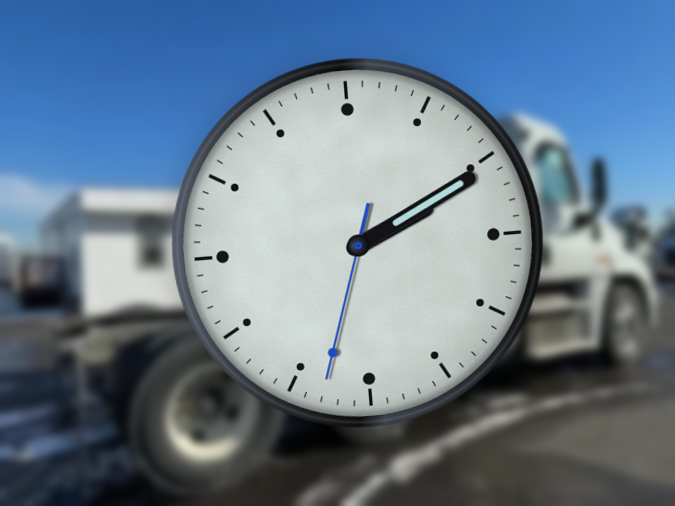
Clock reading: 2.10.33
